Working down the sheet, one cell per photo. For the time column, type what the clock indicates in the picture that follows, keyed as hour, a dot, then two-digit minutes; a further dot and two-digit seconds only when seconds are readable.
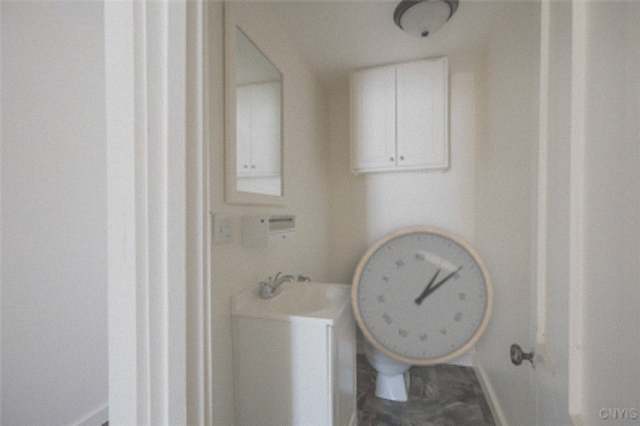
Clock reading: 1.09
